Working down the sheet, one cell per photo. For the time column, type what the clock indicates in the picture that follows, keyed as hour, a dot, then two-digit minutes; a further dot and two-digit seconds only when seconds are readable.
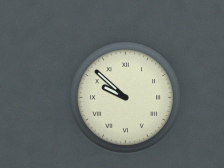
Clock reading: 9.52
